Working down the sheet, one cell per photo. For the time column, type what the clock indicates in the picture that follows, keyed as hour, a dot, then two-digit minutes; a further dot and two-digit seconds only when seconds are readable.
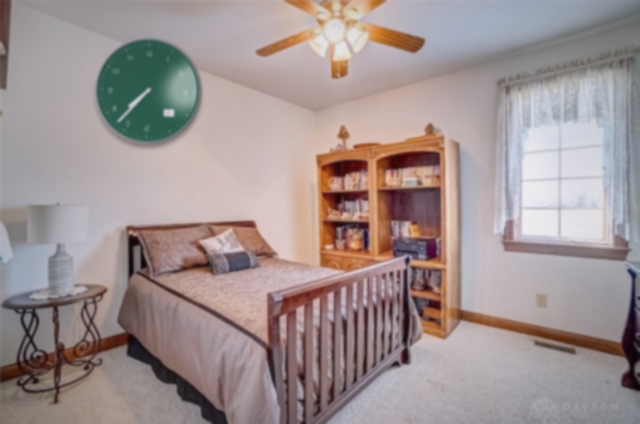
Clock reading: 7.37
